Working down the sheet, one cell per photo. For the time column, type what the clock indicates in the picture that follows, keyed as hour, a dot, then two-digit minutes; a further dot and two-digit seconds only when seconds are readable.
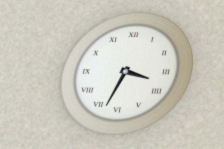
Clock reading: 3.33
